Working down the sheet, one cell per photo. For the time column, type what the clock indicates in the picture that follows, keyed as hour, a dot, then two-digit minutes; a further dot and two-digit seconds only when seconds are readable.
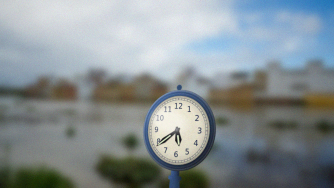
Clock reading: 5.39
